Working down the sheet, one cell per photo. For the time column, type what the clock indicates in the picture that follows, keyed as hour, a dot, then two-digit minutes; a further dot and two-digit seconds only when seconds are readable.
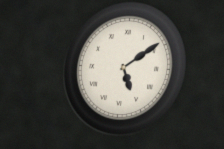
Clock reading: 5.09
